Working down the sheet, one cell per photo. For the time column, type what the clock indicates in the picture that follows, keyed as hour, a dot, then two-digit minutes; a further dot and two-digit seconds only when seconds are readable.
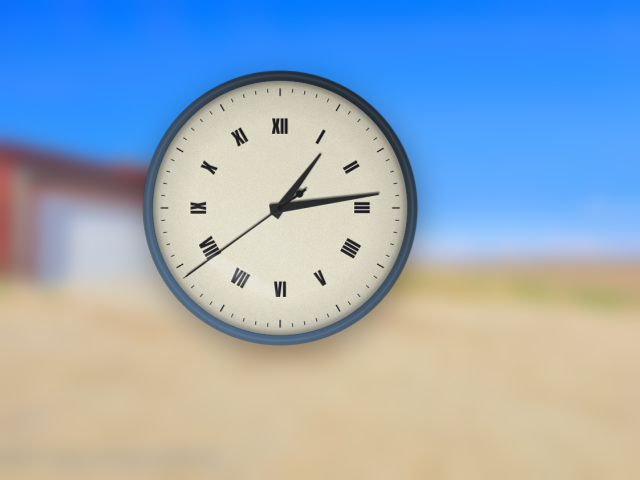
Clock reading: 1.13.39
